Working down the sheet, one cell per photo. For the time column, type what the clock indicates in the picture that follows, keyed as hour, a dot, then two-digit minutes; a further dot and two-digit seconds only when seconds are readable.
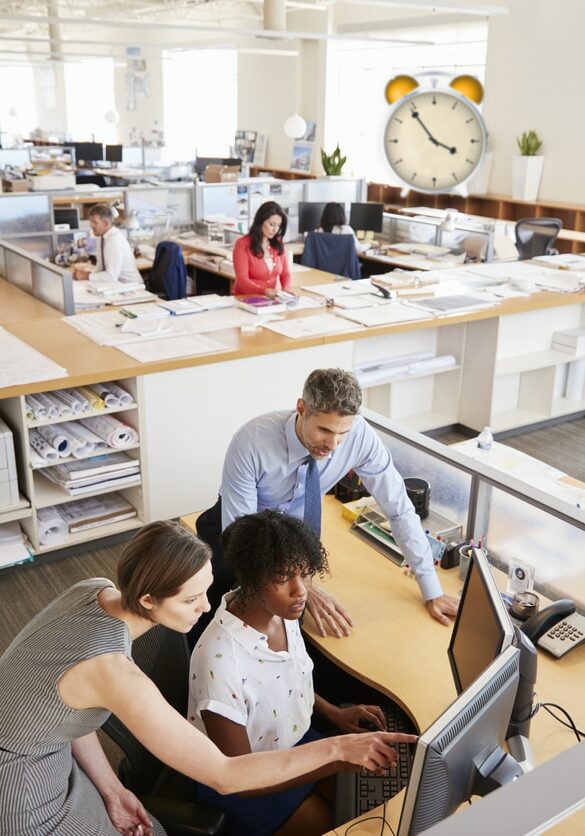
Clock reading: 3.54
